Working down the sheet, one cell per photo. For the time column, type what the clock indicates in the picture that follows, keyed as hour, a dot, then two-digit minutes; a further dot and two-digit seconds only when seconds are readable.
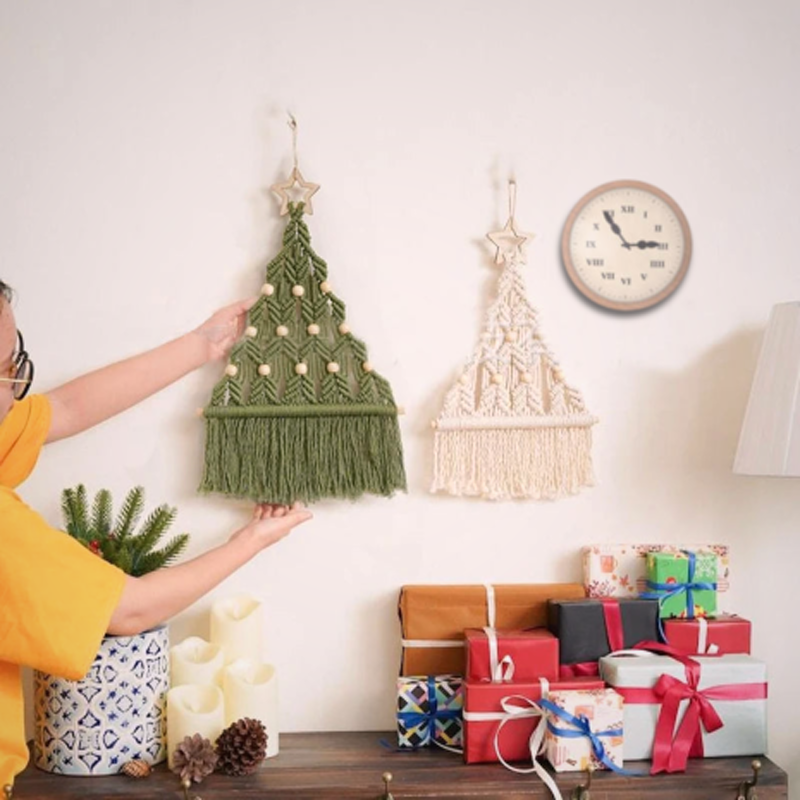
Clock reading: 2.54
